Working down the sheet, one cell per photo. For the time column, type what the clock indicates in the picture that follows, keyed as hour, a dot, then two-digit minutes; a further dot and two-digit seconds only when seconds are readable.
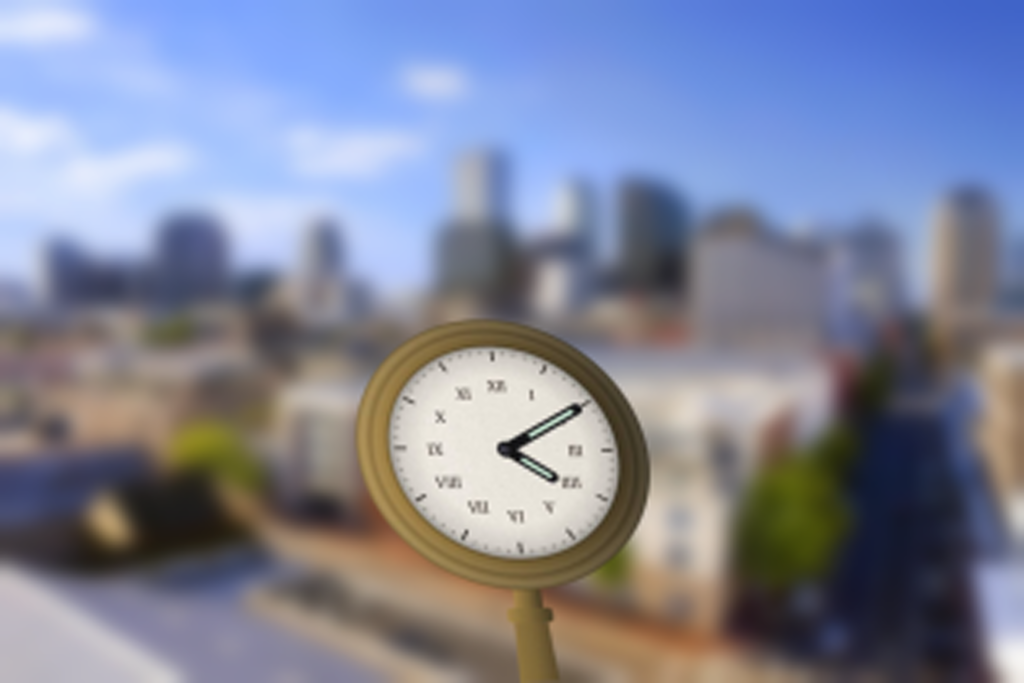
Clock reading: 4.10
